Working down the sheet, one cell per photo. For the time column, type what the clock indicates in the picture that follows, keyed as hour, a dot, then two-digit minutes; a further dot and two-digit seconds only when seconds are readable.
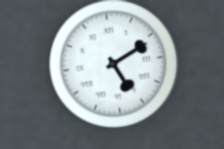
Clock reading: 5.11
